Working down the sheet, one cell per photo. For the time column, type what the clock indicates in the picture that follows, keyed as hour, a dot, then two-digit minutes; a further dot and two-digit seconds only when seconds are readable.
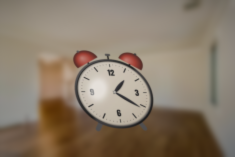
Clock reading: 1.21
